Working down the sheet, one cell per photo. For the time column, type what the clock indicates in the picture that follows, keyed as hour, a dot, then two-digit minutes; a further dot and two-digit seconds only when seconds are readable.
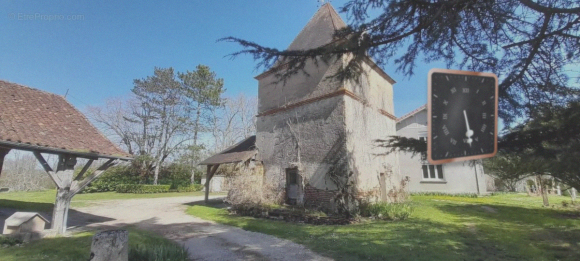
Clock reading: 5.28
